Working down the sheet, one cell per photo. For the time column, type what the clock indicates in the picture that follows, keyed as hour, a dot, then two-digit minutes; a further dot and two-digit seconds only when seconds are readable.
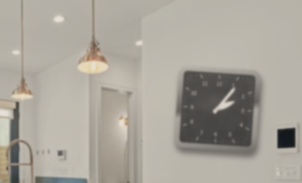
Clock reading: 2.06
